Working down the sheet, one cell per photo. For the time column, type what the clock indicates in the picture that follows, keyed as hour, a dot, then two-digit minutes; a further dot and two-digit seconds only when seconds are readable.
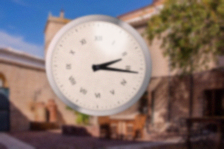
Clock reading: 2.16
